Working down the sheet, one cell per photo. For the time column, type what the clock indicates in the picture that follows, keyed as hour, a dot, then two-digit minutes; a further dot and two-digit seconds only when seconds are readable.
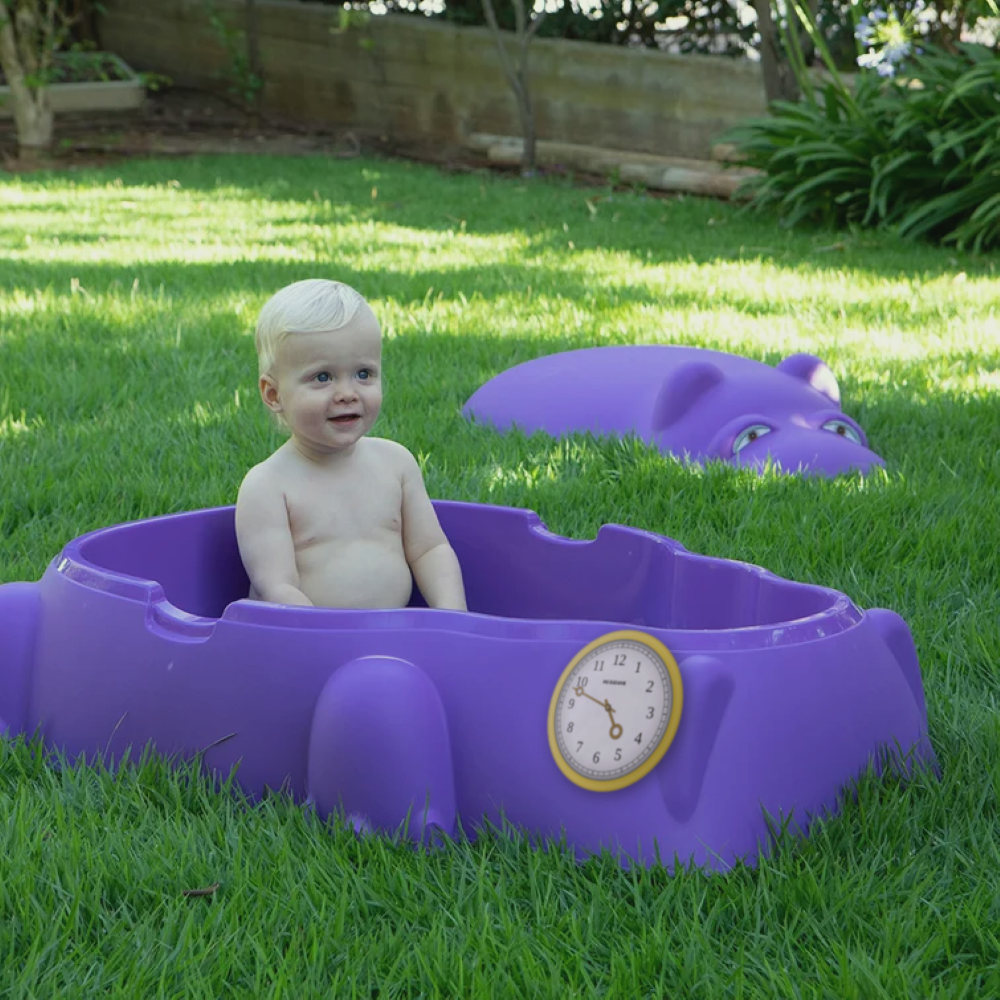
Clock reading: 4.48
